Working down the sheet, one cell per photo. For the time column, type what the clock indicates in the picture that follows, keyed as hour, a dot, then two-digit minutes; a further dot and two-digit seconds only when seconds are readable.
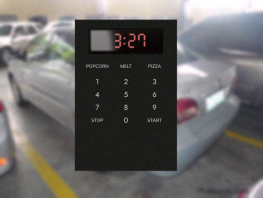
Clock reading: 3.27
